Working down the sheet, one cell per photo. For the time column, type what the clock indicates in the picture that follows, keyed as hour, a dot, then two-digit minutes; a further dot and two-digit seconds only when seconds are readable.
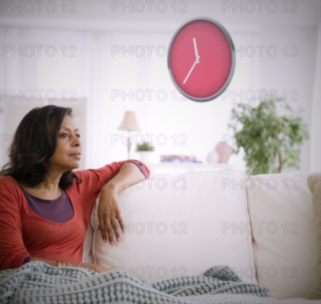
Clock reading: 11.36
